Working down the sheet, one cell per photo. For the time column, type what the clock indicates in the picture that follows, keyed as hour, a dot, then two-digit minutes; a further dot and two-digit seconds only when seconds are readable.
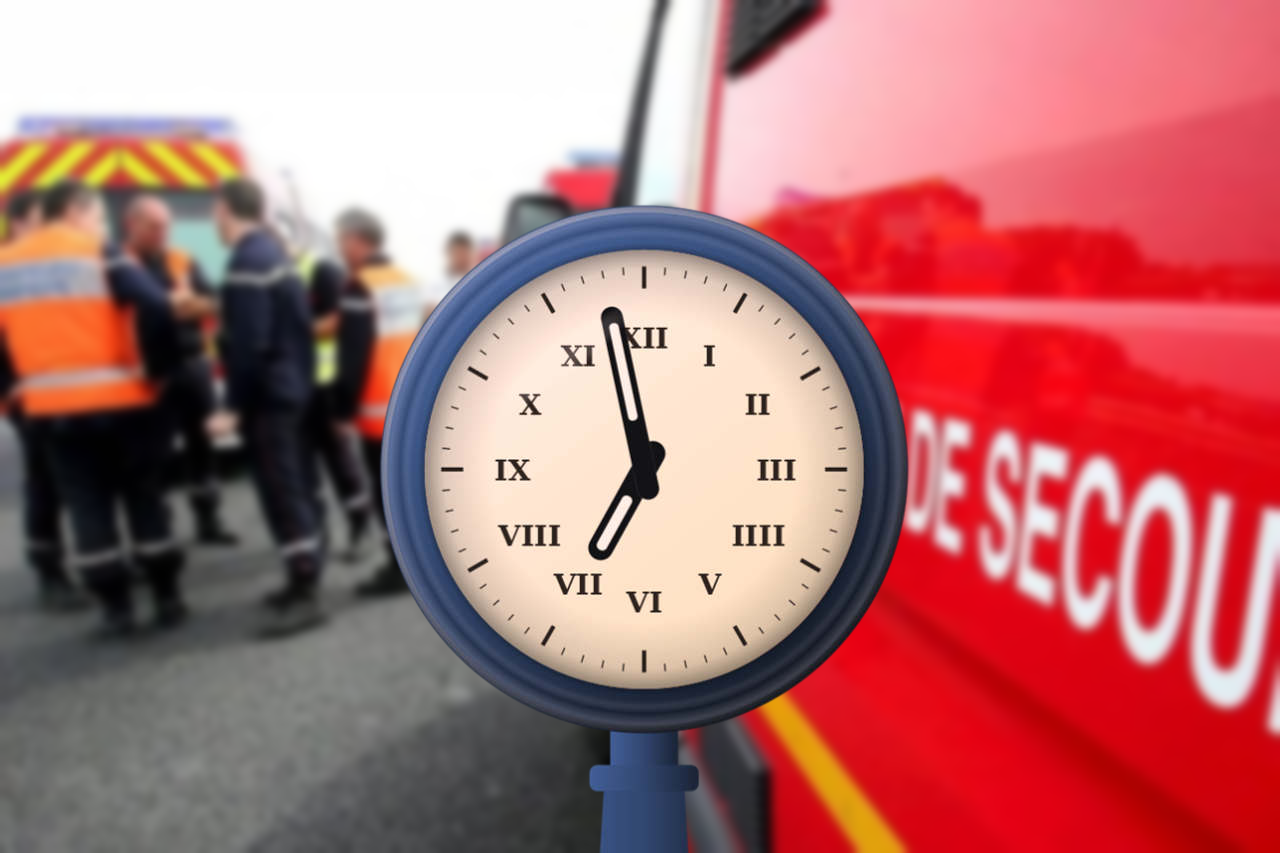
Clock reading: 6.58
